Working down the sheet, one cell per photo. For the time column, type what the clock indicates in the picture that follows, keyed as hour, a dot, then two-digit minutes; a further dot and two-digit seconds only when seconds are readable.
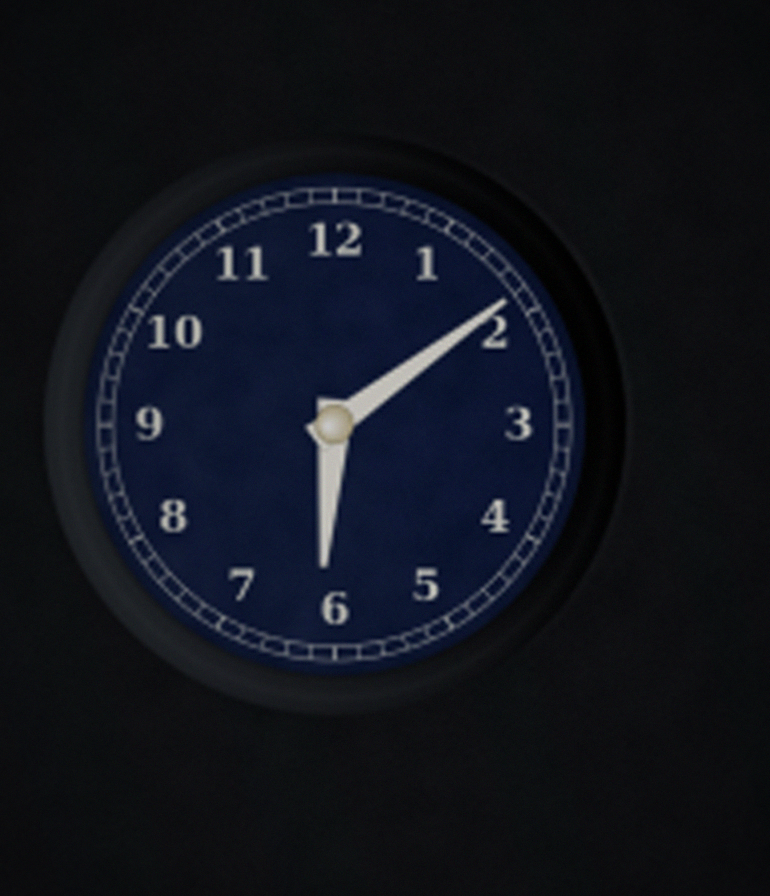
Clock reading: 6.09
